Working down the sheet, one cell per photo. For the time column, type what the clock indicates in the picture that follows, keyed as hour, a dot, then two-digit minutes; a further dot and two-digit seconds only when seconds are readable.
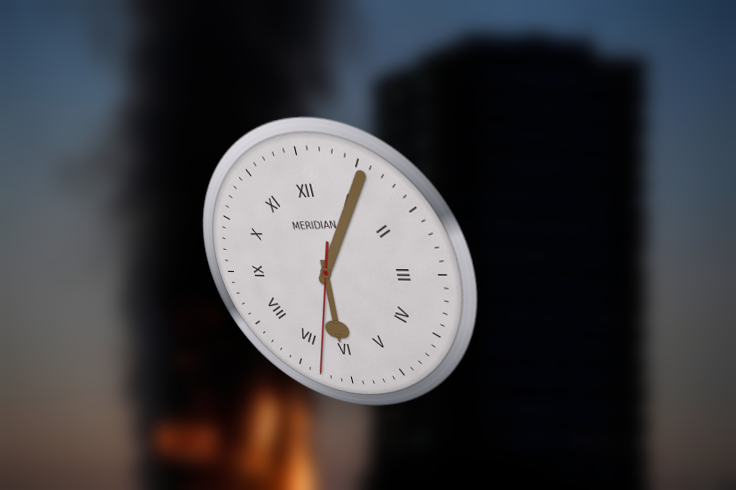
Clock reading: 6.05.33
